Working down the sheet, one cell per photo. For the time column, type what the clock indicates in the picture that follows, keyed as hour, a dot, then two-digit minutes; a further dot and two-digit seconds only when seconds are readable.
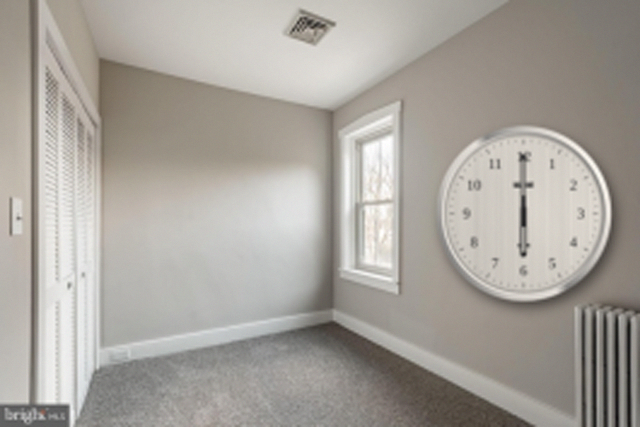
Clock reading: 6.00
